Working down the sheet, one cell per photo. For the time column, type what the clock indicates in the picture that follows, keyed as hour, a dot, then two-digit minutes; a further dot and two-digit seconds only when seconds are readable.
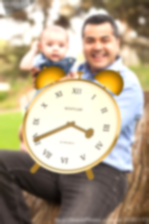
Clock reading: 3.40
